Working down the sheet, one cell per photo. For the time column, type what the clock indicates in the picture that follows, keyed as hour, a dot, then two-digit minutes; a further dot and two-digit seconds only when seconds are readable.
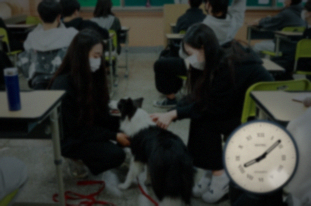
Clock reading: 8.08
